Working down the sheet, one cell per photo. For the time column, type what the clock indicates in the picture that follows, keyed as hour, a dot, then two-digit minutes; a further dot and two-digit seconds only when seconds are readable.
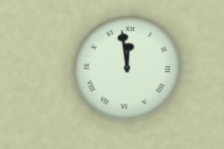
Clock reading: 11.58
